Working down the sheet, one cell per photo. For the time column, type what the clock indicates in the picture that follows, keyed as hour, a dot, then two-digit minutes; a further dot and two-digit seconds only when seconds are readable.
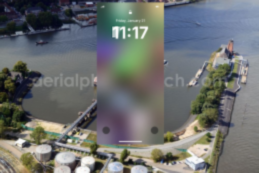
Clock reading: 11.17
